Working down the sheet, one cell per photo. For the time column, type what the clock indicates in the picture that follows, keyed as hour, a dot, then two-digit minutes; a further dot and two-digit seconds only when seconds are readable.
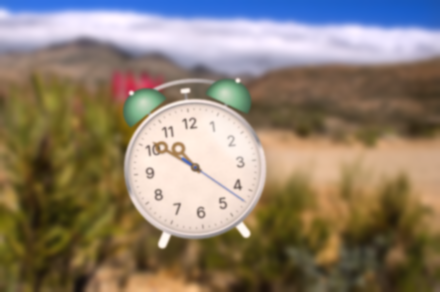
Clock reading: 10.51.22
